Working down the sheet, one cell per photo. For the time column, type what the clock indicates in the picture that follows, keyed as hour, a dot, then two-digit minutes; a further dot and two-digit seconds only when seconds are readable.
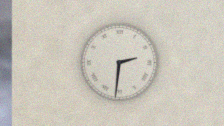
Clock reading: 2.31
